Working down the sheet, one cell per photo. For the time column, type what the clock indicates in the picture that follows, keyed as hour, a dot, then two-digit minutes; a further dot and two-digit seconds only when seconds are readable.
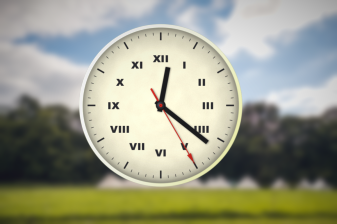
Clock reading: 12.21.25
